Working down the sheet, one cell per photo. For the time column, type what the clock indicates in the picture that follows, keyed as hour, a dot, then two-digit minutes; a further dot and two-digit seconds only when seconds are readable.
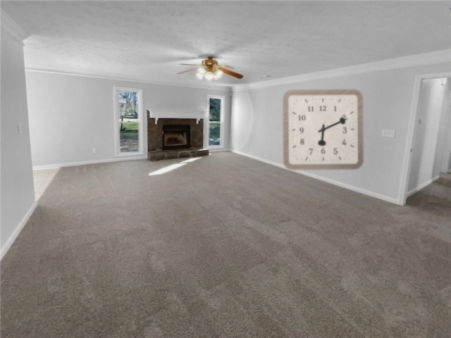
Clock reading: 6.11
